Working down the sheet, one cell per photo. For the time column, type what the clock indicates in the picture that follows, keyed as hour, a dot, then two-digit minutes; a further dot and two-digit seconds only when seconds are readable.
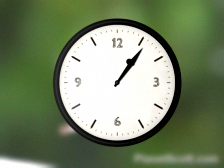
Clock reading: 1.06
